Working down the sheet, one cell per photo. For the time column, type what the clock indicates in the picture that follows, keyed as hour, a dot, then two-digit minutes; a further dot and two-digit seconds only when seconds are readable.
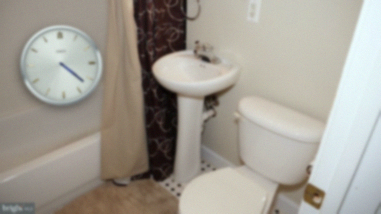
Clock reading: 4.22
